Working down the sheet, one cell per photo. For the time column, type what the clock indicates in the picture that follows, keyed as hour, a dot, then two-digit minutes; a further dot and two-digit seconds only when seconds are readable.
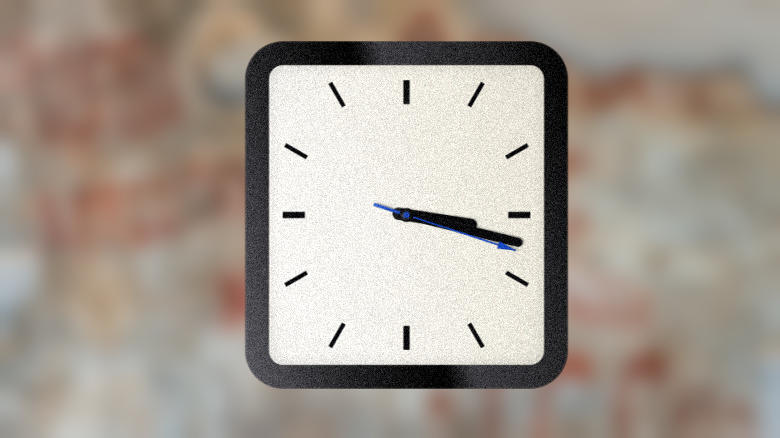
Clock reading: 3.17.18
